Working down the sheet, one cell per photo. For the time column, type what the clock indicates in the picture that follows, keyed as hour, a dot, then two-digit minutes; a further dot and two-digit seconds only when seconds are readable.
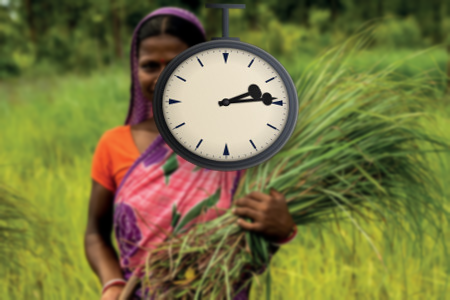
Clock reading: 2.14
